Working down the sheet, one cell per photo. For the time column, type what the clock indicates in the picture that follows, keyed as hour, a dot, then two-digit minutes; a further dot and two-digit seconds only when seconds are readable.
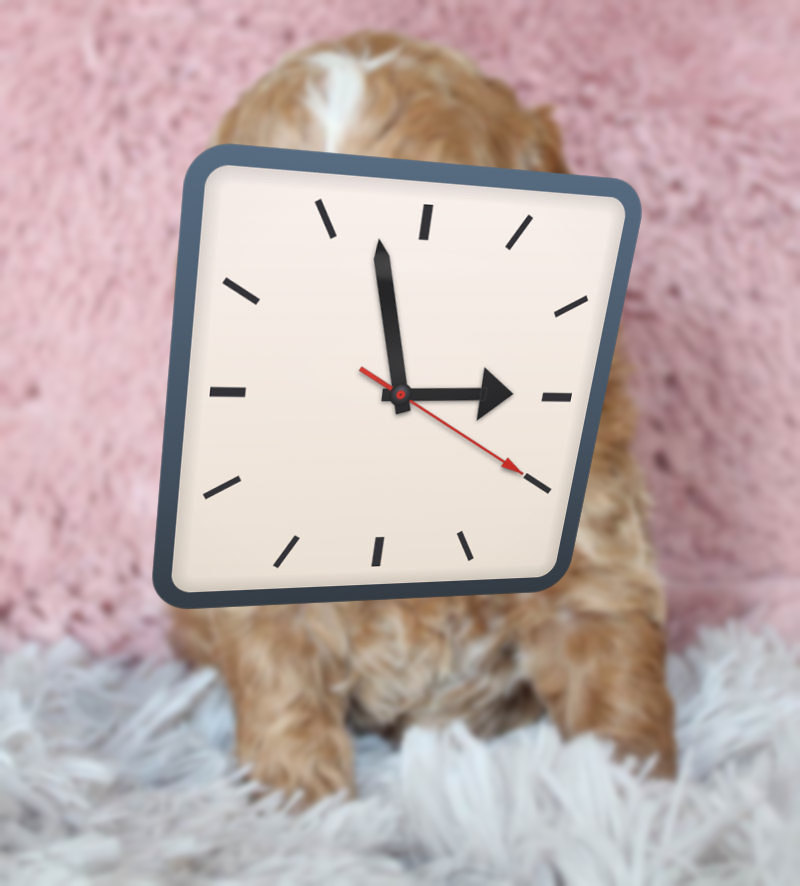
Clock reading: 2.57.20
